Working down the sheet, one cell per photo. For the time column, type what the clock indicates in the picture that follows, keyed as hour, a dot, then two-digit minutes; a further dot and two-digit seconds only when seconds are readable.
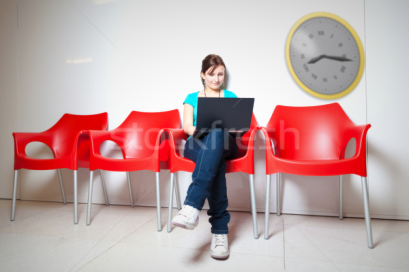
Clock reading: 8.16
